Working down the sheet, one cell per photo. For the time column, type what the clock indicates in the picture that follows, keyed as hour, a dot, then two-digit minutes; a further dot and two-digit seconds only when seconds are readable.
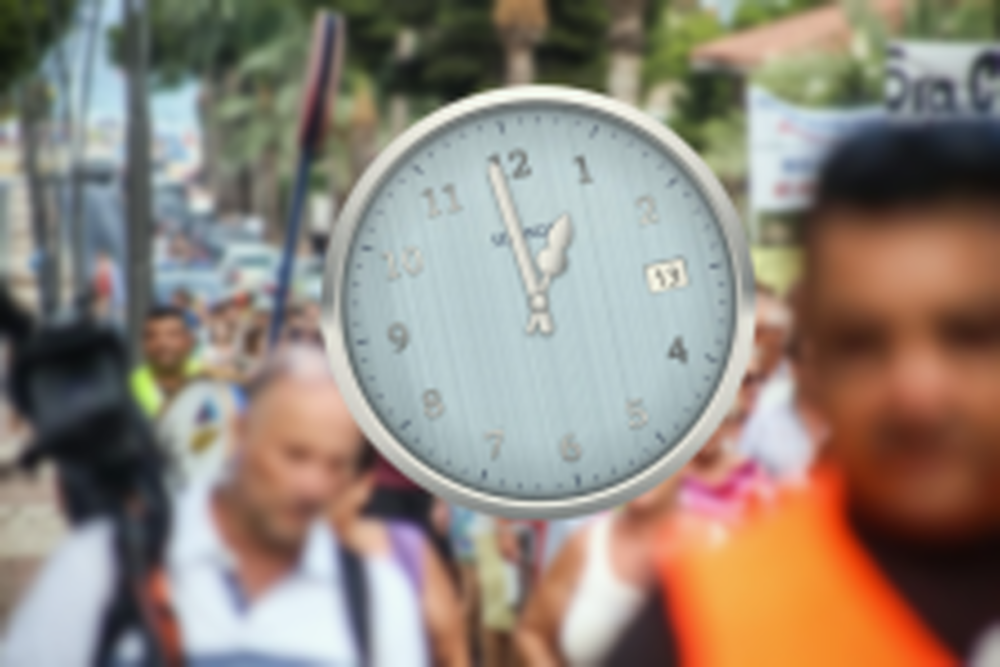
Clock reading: 12.59
